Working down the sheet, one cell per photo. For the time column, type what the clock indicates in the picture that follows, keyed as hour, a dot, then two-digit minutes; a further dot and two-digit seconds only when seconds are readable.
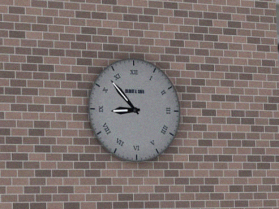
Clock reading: 8.53
